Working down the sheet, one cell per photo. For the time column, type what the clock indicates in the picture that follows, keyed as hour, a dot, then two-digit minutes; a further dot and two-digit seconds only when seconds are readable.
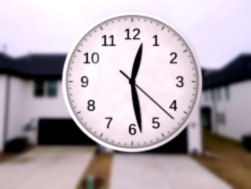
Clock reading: 12.28.22
